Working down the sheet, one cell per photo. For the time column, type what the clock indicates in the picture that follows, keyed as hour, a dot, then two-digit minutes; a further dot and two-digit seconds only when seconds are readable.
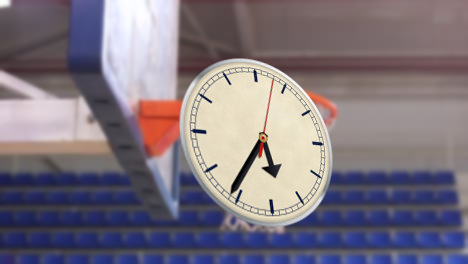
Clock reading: 5.36.03
